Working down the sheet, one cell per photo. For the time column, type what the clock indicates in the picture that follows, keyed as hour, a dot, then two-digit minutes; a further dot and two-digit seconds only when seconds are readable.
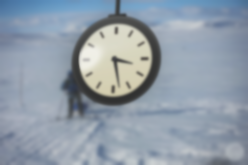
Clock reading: 3.28
